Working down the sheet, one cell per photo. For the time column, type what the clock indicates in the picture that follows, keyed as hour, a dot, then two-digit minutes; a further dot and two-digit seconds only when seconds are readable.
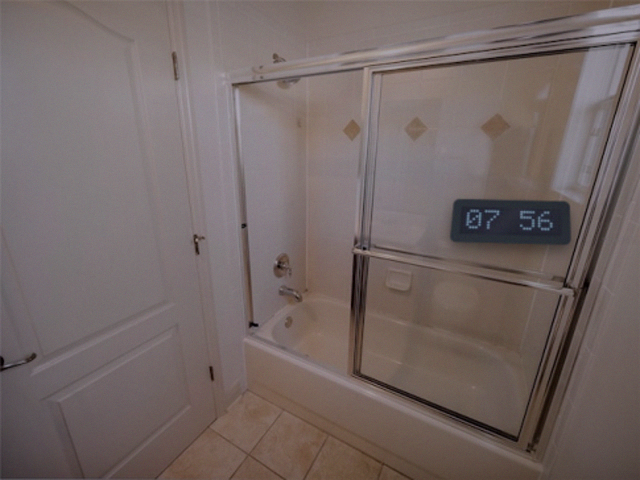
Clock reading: 7.56
